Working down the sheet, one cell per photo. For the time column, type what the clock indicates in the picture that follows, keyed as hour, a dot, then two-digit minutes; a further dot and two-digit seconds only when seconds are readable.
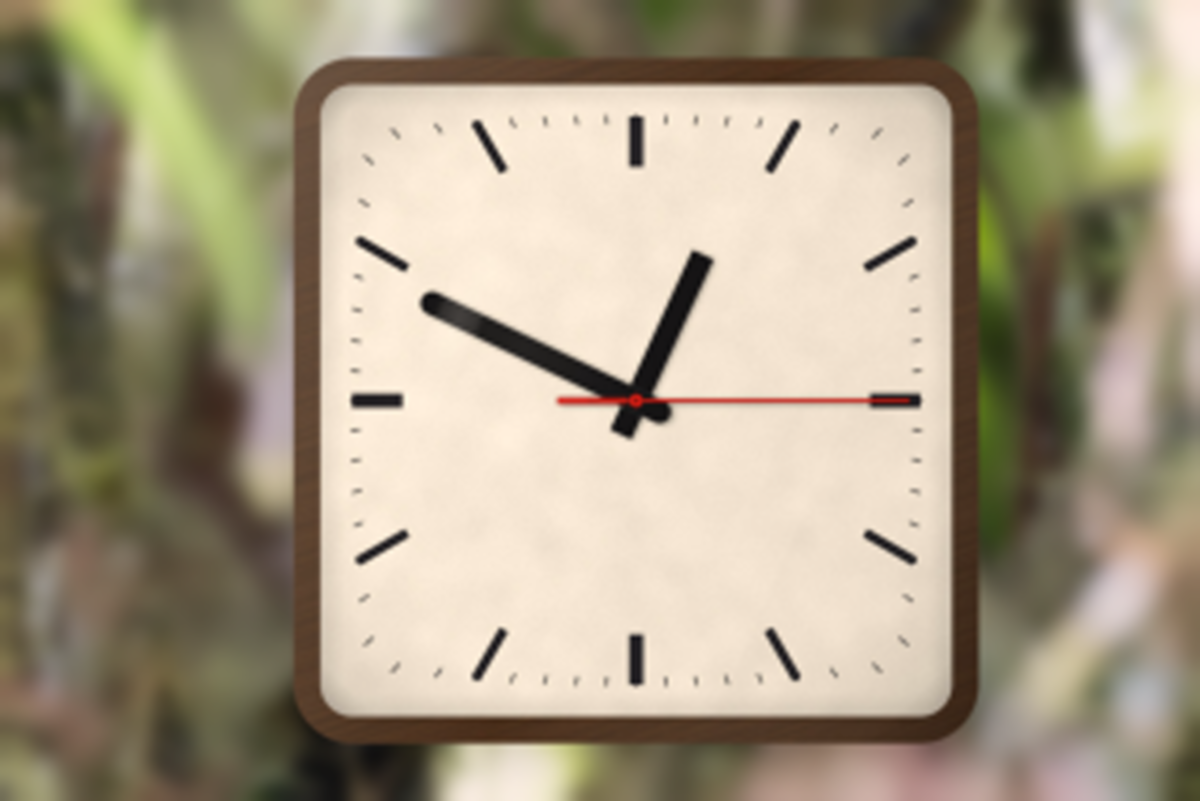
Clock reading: 12.49.15
